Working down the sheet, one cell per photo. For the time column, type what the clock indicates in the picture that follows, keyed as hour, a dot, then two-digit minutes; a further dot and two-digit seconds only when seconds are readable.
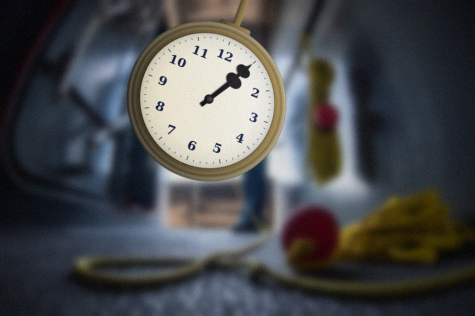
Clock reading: 1.05
